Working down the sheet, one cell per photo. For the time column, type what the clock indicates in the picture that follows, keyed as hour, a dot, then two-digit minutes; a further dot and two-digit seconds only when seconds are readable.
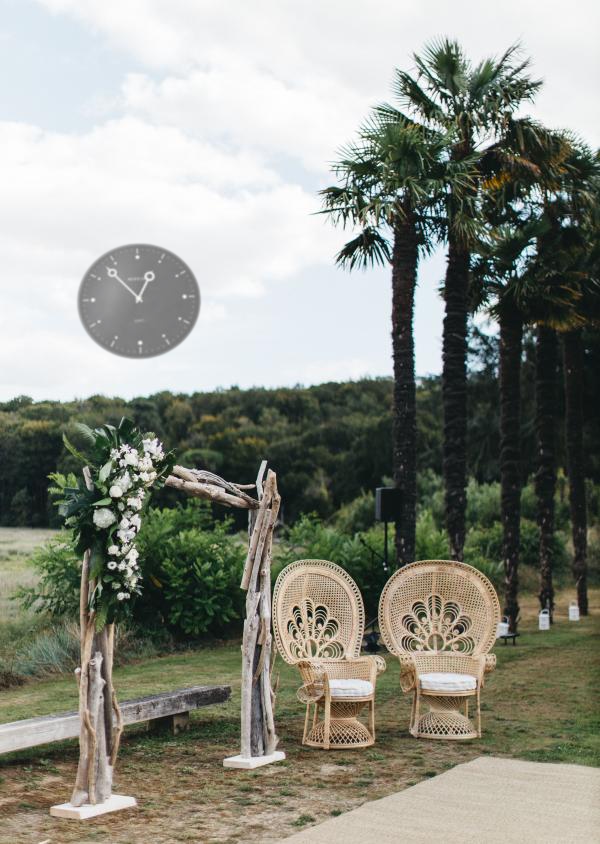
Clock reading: 12.53
